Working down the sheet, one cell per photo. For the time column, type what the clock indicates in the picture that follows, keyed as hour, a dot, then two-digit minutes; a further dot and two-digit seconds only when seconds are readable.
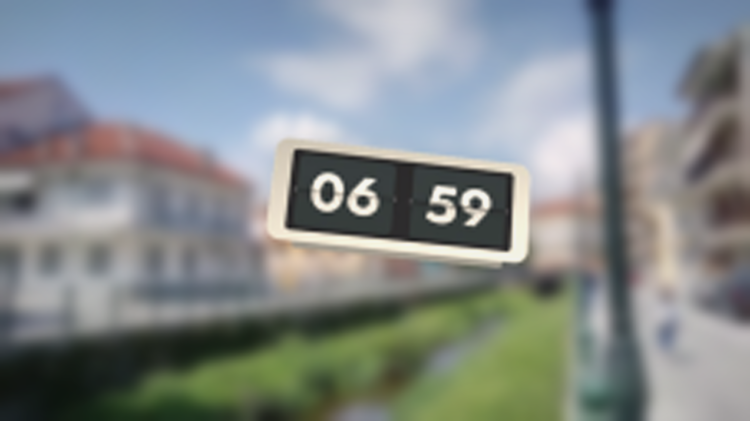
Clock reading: 6.59
